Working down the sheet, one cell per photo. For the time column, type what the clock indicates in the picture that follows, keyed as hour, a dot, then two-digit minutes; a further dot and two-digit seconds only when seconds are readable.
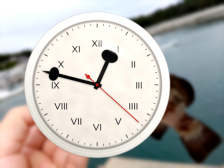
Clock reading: 12.47.22
